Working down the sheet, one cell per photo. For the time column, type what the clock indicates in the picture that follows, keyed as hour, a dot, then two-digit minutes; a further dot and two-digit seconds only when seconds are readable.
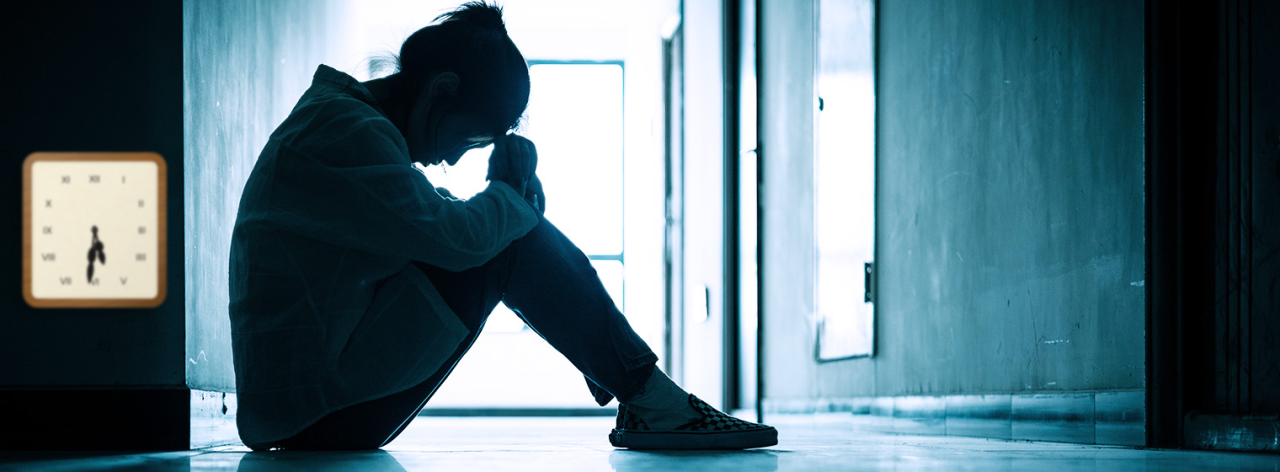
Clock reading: 5.31
